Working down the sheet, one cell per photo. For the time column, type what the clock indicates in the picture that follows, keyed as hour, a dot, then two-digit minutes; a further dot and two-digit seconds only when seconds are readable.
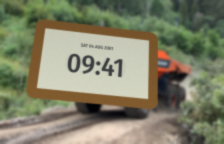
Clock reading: 9.41
